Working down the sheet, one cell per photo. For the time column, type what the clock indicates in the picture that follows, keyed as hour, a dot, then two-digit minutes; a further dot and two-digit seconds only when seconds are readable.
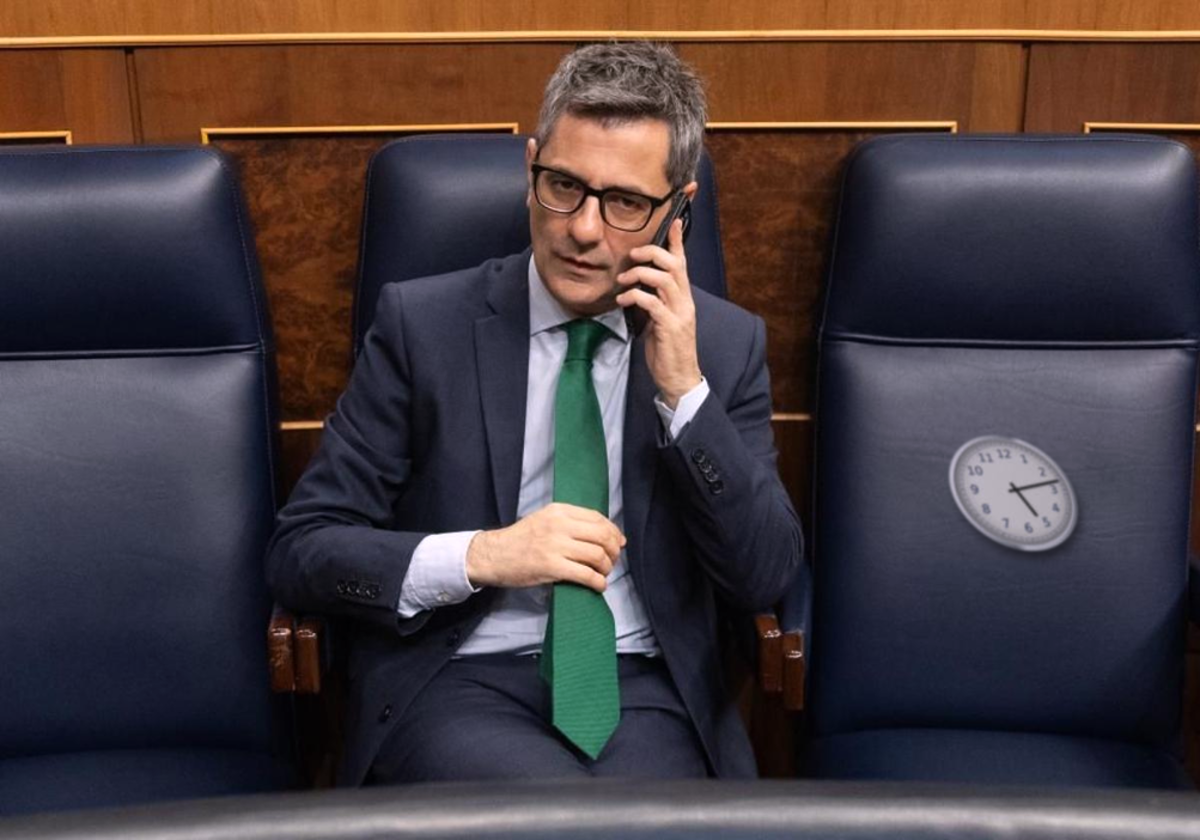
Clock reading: 5.13
